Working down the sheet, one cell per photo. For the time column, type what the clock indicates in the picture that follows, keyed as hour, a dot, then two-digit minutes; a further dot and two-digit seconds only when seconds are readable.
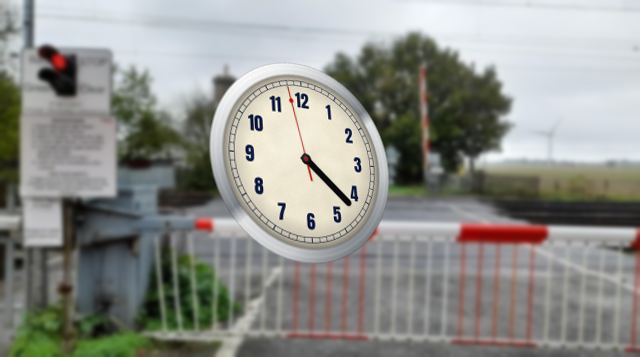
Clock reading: 4.21.58
